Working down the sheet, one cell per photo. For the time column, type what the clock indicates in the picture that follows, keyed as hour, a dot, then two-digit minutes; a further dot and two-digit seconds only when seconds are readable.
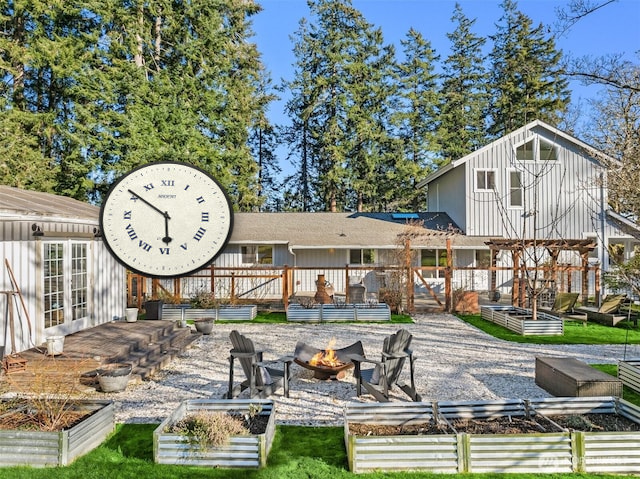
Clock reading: 5.51
